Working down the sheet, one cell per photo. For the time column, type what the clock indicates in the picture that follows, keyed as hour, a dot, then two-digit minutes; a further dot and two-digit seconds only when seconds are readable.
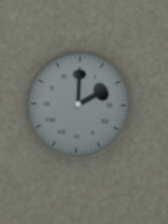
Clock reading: 2.00
